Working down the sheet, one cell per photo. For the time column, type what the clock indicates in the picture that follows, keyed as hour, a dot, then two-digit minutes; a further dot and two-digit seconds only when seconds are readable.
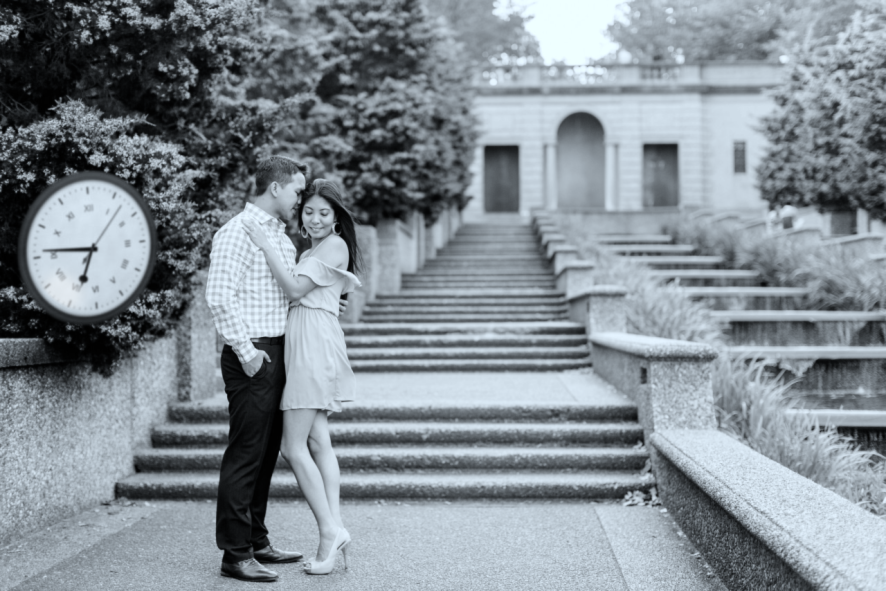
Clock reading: 6.46.07
